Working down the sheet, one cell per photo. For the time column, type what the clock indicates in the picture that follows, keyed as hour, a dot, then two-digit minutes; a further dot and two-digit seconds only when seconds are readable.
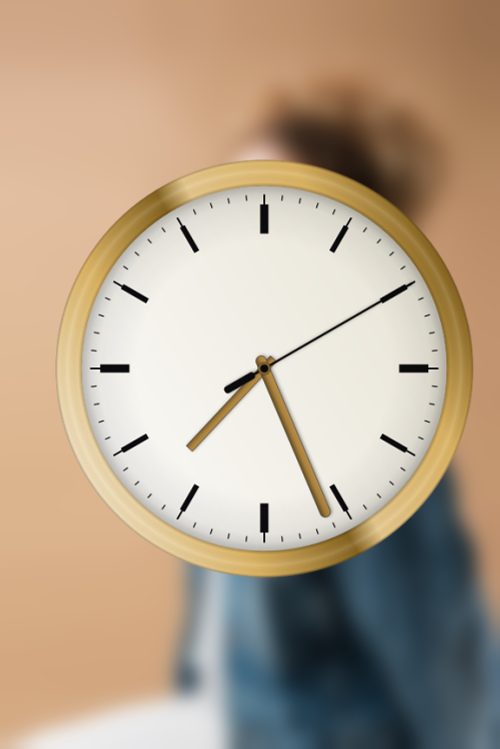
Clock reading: 7.26.10
